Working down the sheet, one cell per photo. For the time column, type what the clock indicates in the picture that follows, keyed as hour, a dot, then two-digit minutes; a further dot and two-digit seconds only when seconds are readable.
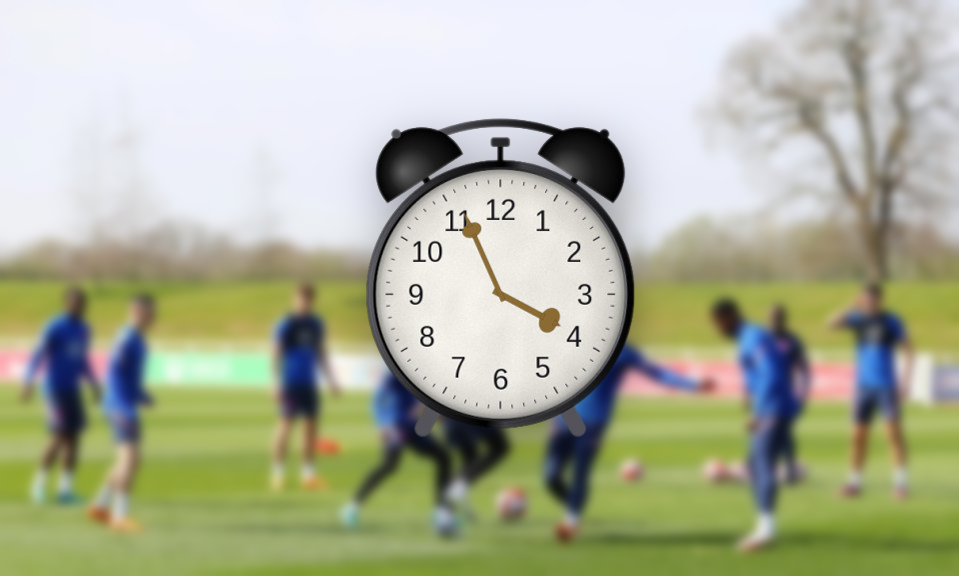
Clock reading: 3.56
